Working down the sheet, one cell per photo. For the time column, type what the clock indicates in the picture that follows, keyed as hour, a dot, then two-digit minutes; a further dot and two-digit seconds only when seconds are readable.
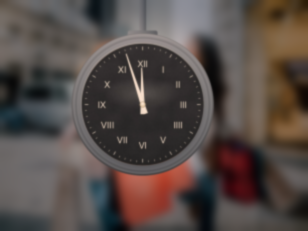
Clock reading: 11.57
